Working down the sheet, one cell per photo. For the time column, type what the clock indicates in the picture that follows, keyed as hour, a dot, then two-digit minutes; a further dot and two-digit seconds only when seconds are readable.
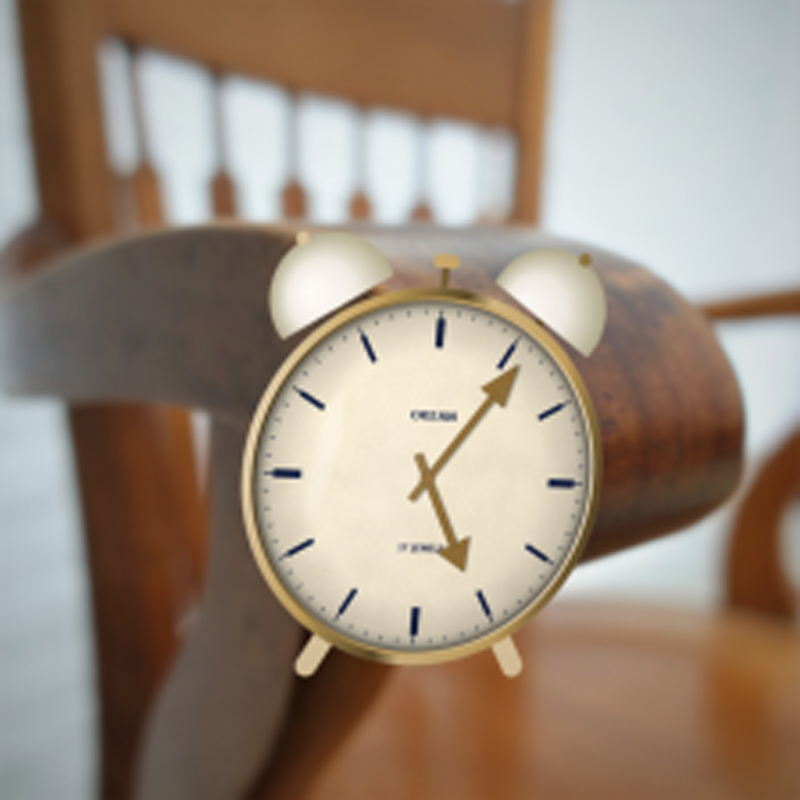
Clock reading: 5.06
